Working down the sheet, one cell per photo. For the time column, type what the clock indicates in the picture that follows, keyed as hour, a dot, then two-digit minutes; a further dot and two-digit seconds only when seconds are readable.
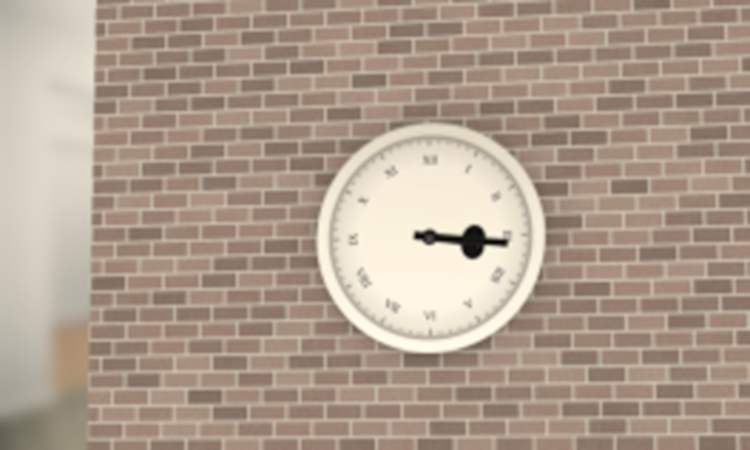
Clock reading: 3.16
